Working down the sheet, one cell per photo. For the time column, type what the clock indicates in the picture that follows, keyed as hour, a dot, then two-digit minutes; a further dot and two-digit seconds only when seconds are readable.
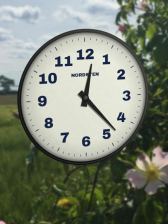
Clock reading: 12.23
